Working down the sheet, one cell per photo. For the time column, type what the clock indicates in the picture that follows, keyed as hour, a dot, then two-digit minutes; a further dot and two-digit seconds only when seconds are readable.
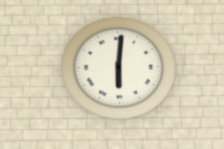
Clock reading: 6.01
